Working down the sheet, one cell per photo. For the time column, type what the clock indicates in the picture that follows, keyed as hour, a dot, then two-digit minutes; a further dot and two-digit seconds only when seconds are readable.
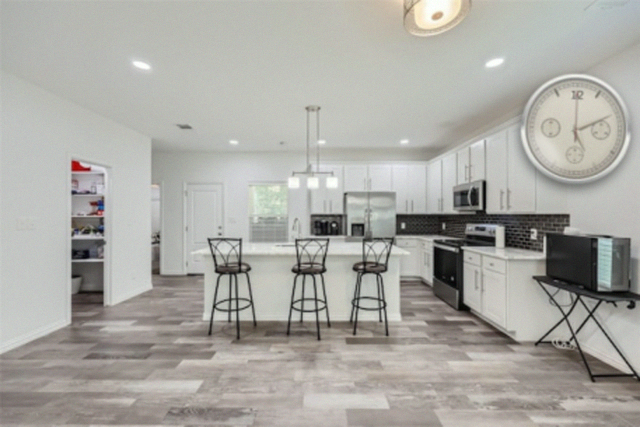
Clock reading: 5.11
